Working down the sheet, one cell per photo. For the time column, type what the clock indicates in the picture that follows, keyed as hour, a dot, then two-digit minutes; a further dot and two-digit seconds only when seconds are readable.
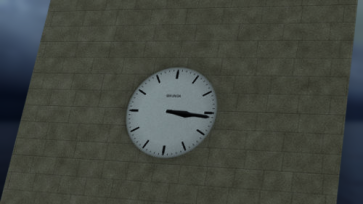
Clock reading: 3.16
